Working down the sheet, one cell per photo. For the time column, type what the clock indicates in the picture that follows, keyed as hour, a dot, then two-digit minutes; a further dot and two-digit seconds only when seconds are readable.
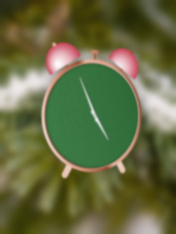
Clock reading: 4.56
